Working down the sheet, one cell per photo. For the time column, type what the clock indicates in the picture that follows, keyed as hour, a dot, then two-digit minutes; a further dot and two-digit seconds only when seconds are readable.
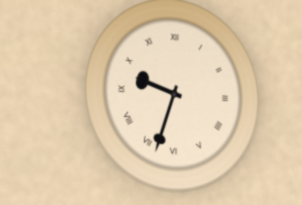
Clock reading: 9.33
